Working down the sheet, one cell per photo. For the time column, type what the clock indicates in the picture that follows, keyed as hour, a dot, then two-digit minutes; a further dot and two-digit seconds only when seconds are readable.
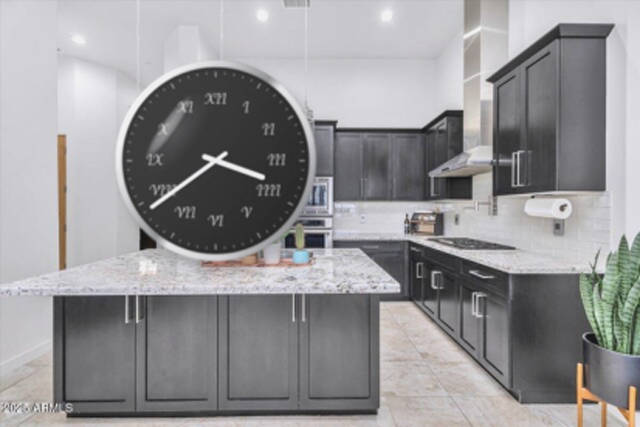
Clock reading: 3.39
